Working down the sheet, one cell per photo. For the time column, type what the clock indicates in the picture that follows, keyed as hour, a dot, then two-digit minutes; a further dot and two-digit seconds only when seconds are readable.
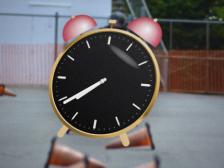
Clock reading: 7.39
